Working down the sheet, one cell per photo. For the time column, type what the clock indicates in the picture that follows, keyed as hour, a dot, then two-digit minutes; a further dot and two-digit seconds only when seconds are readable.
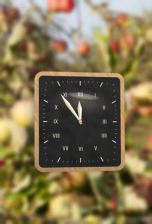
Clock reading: 11.54
